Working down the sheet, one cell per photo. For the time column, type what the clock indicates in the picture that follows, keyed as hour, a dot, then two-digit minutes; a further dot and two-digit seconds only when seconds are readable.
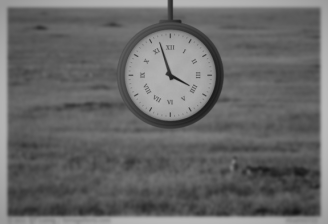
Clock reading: 3.57
